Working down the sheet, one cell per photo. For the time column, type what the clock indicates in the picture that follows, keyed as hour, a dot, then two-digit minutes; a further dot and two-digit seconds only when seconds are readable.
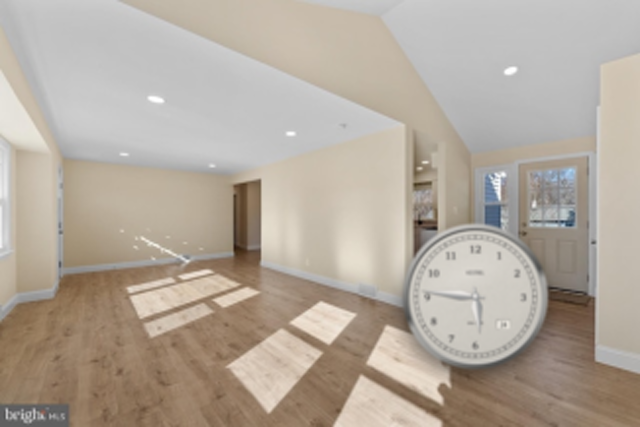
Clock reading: 5.46
